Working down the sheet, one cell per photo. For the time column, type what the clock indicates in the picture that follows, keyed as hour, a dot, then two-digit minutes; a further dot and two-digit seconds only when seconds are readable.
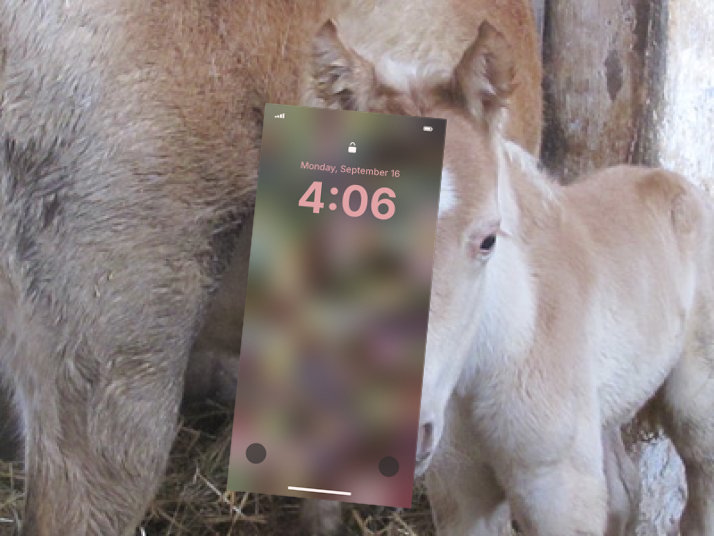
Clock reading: 4.06
